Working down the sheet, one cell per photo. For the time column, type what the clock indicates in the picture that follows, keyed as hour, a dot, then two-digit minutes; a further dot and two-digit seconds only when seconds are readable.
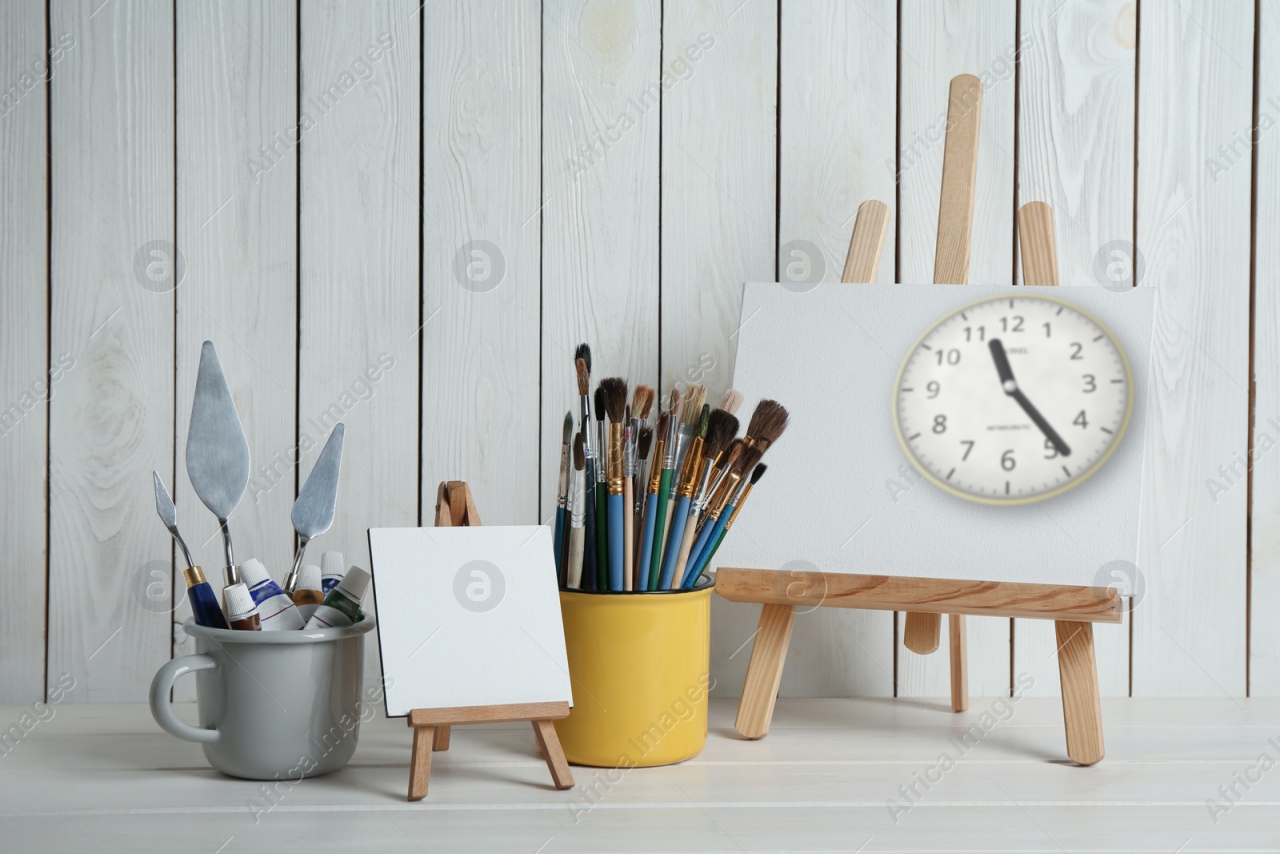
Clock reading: 11.24
